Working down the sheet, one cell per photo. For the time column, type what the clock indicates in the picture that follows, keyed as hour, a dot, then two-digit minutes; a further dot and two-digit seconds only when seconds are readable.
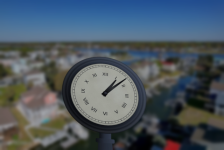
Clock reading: 1.08
